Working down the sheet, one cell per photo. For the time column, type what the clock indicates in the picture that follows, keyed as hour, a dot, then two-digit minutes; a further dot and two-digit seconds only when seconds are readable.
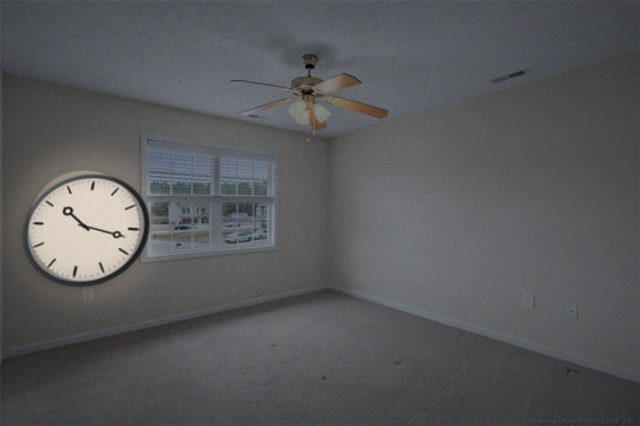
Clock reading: 10.17
